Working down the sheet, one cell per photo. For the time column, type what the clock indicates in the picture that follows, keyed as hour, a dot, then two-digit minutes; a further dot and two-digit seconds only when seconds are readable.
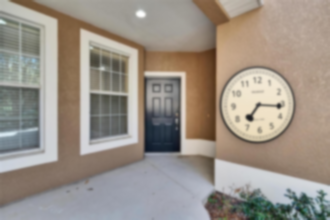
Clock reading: 7.16
